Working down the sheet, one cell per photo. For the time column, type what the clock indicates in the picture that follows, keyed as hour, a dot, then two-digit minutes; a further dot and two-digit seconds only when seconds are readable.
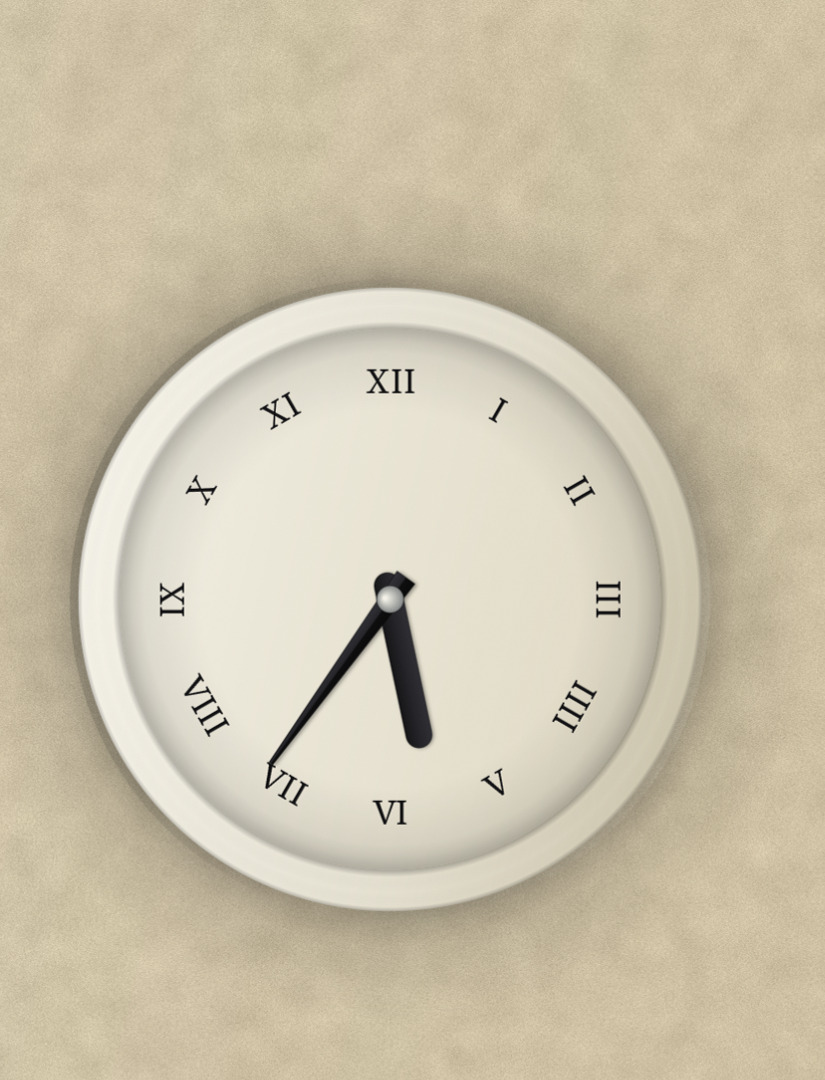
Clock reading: 5.36
